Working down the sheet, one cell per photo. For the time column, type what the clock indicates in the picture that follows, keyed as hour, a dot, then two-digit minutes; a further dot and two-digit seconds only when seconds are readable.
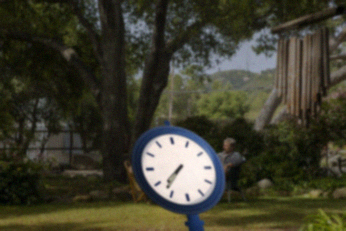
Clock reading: 7.37
